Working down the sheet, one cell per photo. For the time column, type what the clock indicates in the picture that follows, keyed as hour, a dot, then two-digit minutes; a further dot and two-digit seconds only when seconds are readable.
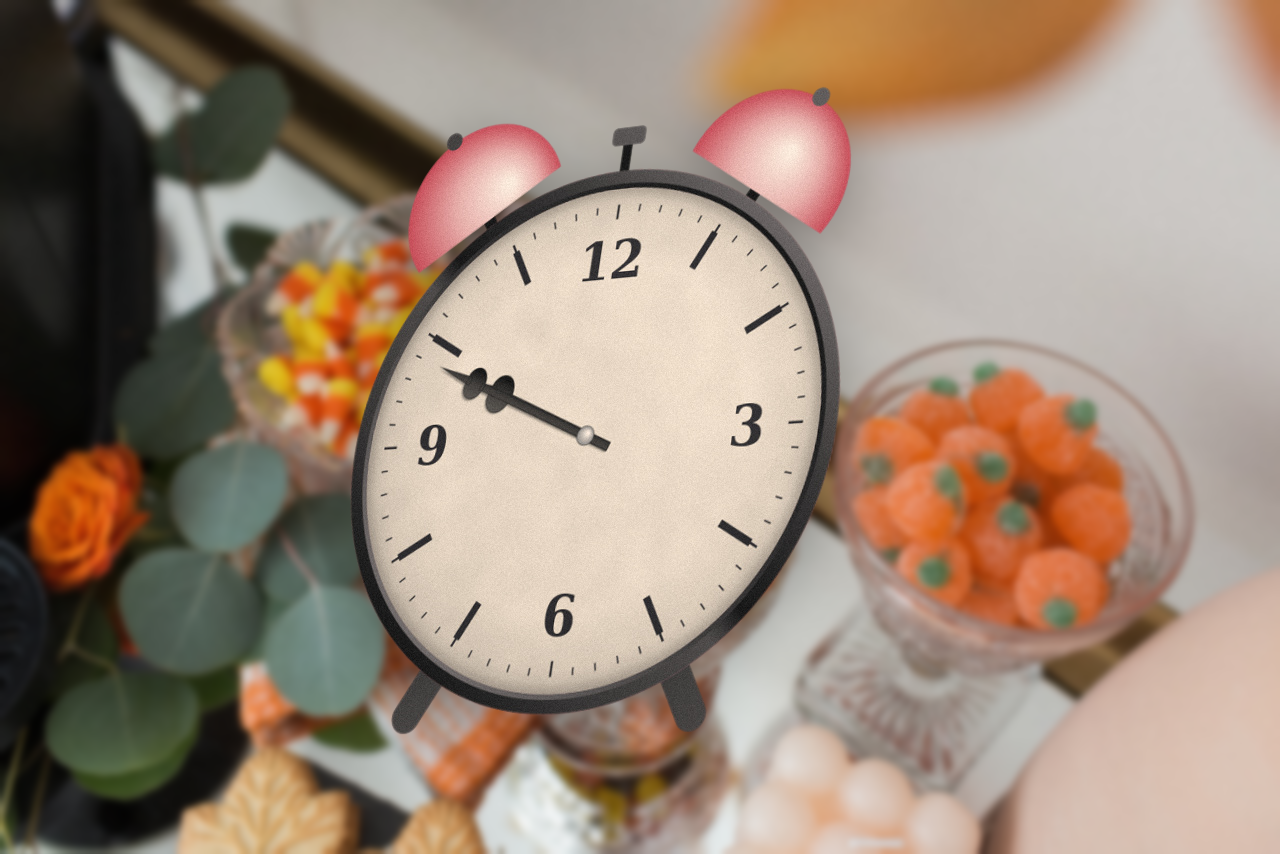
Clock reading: 9.49
